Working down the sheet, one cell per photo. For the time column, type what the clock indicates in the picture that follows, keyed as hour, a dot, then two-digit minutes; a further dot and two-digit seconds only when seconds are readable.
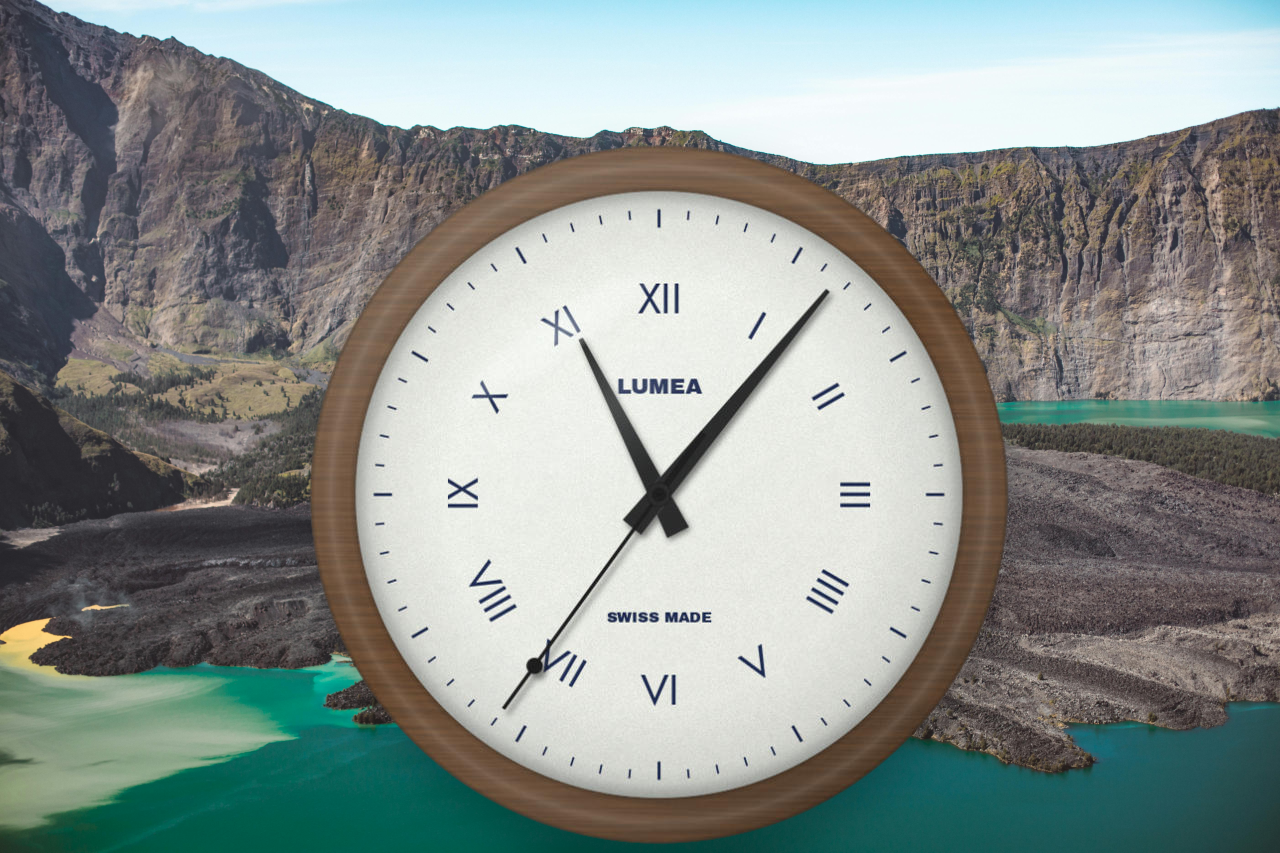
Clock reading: 11.06.36
